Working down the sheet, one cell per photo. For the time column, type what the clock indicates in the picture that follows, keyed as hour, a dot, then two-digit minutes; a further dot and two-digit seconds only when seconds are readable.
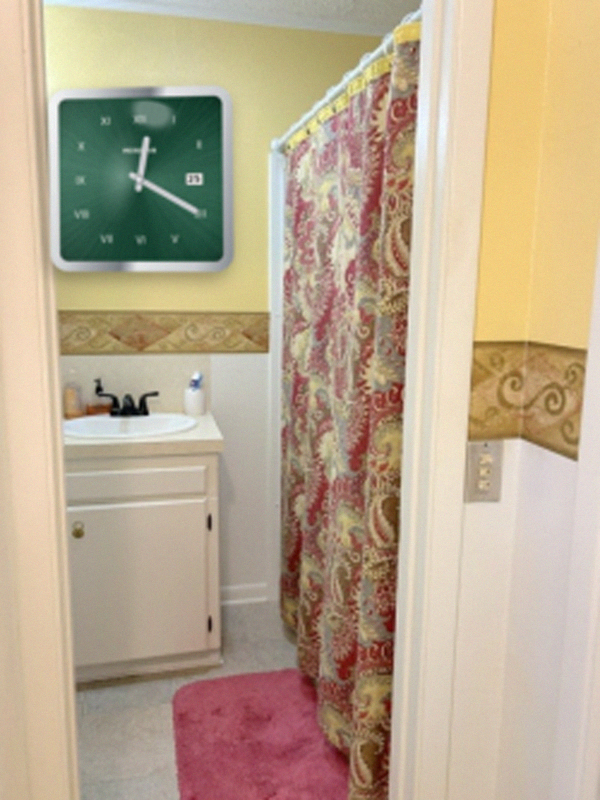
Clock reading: 12.20
